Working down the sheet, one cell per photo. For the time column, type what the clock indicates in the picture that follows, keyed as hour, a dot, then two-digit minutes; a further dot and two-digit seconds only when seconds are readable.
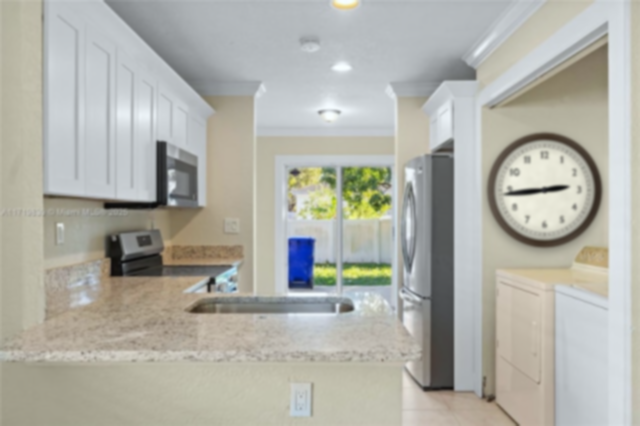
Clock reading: 2.44
